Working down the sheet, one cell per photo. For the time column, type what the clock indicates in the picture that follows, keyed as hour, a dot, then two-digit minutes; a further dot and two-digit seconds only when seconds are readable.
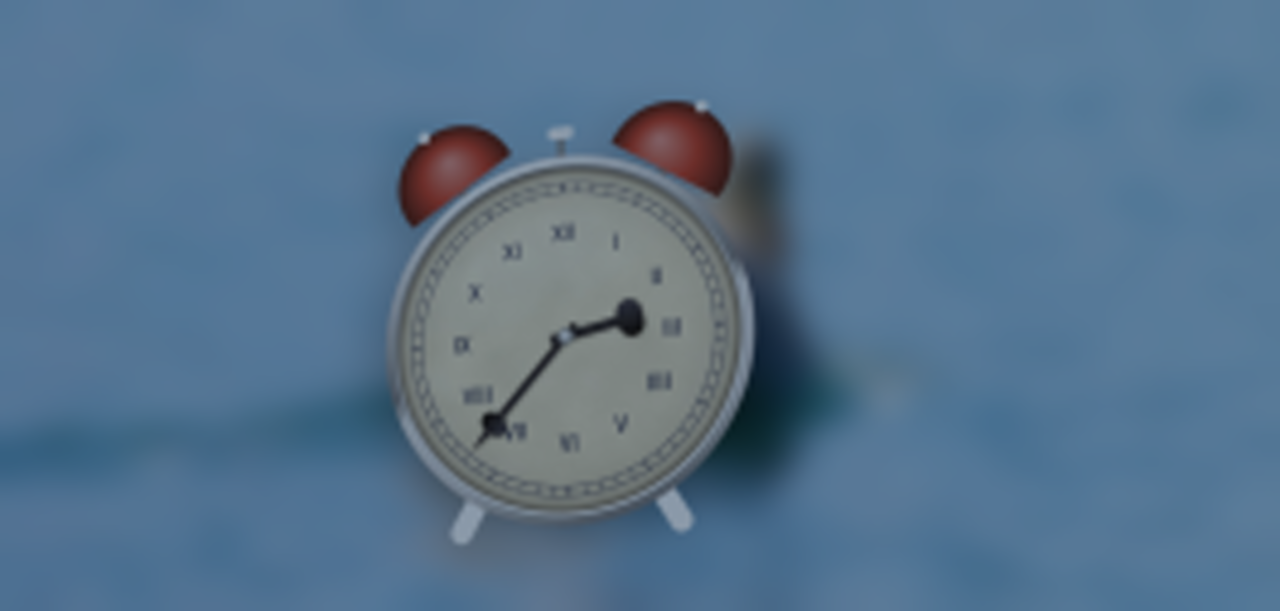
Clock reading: 2.37
